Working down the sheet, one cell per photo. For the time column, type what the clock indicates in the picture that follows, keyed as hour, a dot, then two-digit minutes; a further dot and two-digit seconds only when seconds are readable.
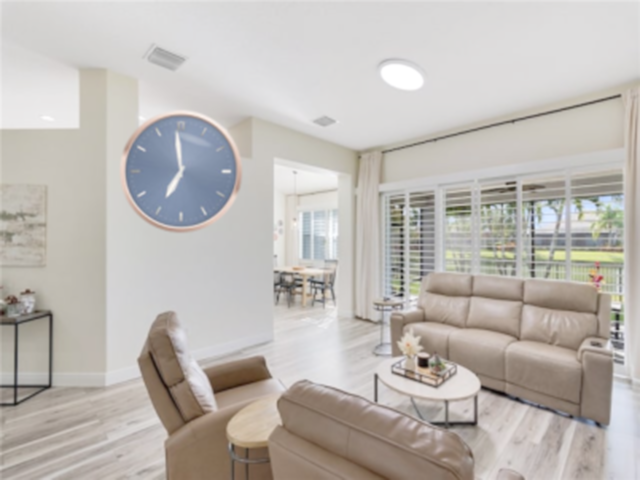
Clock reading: 6.59
